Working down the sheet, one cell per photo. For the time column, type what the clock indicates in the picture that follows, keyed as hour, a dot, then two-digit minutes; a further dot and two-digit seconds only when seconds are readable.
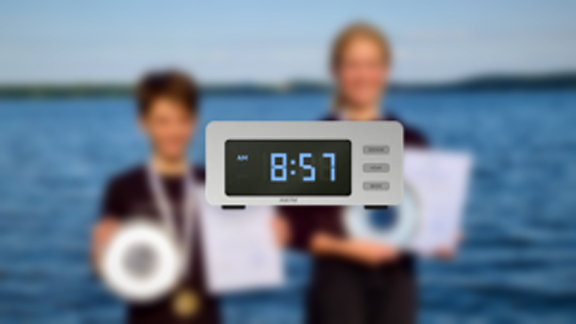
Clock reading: 8.57
